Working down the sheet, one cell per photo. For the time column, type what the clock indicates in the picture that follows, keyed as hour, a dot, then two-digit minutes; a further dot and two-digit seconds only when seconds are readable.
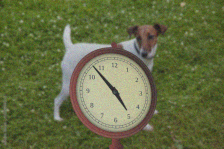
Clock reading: 4.53
